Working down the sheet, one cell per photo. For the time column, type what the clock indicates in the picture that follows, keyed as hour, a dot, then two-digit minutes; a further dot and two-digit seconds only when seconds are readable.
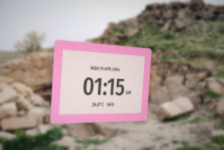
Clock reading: 1.15
